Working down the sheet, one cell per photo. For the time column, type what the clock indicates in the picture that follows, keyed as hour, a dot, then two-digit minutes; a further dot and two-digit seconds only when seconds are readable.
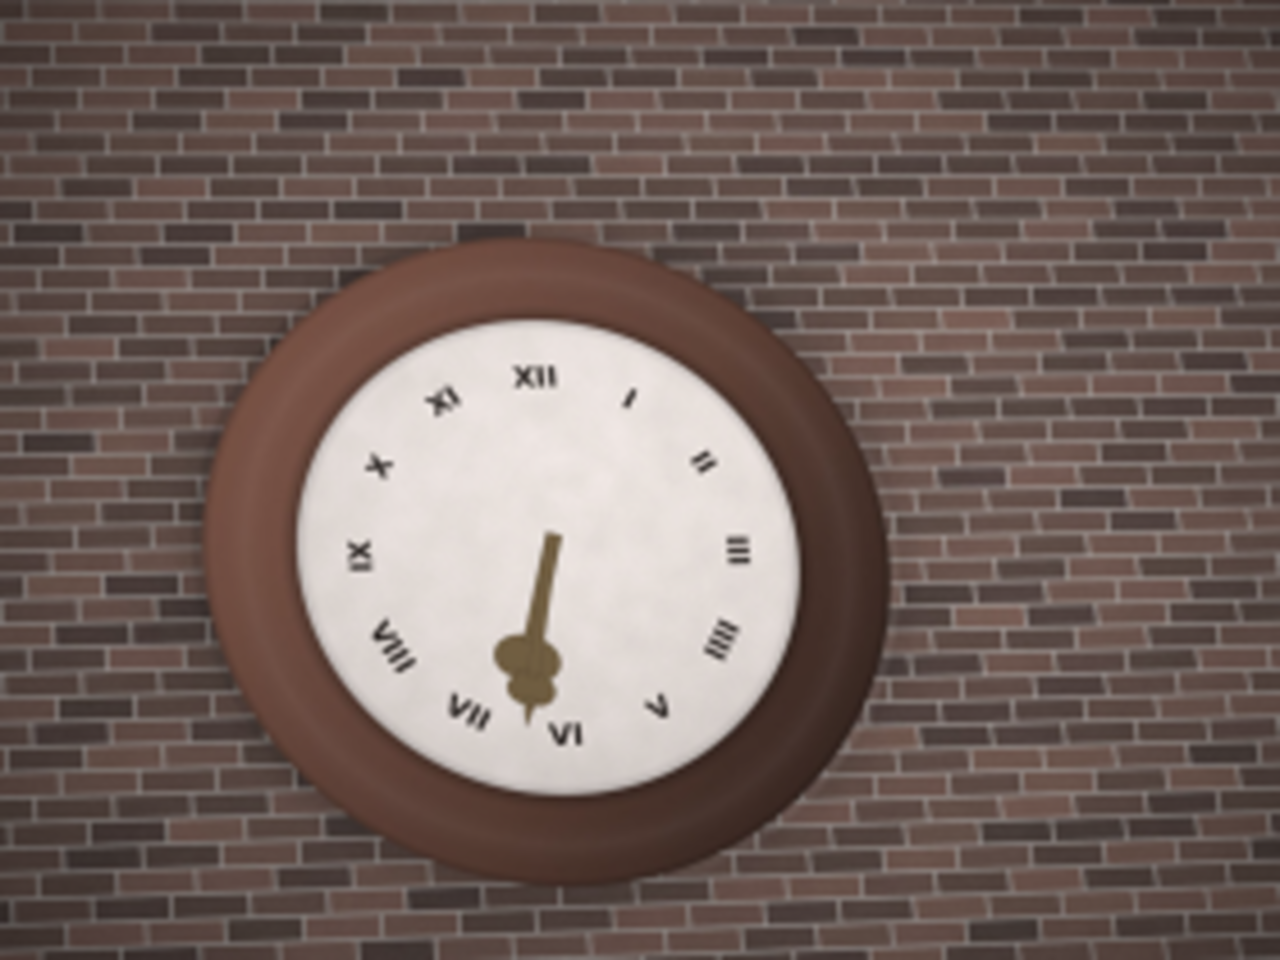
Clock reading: 6.32
